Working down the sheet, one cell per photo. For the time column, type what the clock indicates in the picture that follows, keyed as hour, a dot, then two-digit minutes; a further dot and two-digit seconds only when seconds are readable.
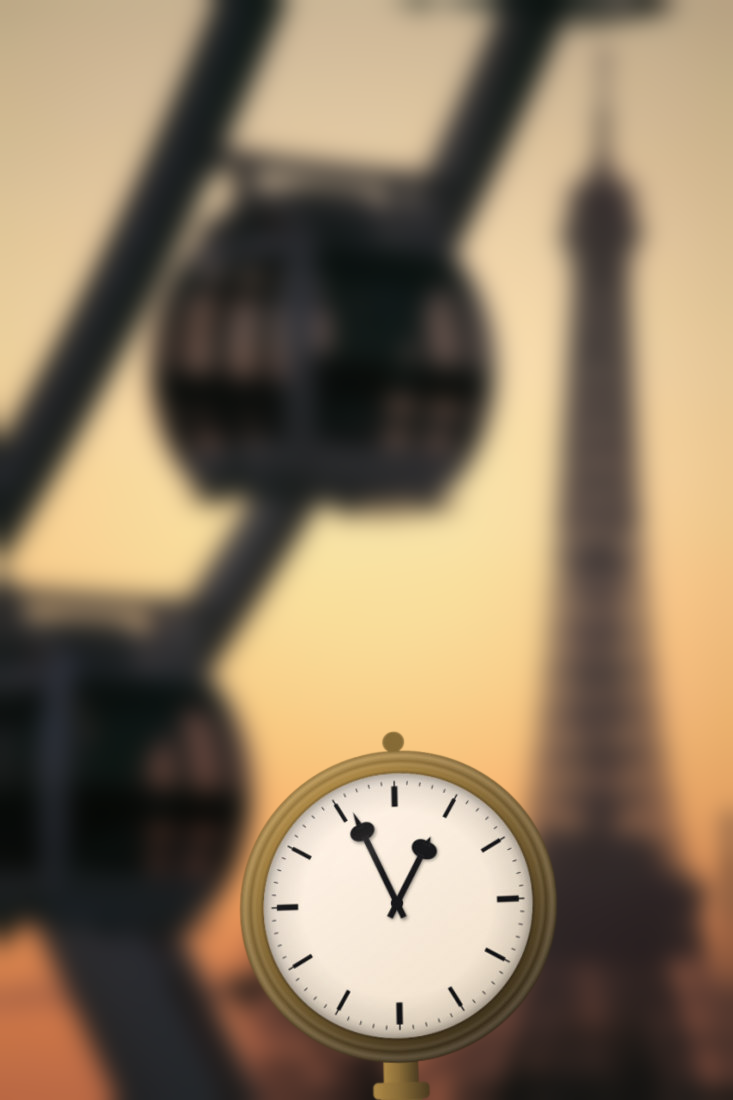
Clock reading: 12.56
